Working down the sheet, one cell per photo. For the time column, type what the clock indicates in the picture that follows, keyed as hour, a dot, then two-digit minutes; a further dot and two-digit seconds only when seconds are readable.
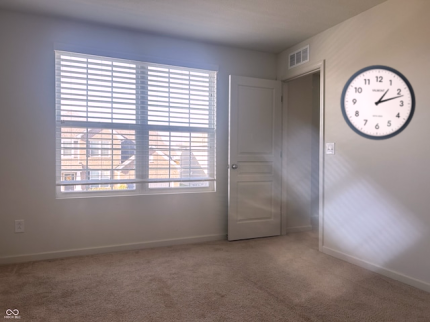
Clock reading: 1.12
